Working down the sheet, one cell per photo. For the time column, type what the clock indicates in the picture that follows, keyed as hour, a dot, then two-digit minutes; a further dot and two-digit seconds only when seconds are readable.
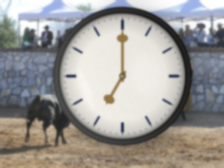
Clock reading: 7.00
